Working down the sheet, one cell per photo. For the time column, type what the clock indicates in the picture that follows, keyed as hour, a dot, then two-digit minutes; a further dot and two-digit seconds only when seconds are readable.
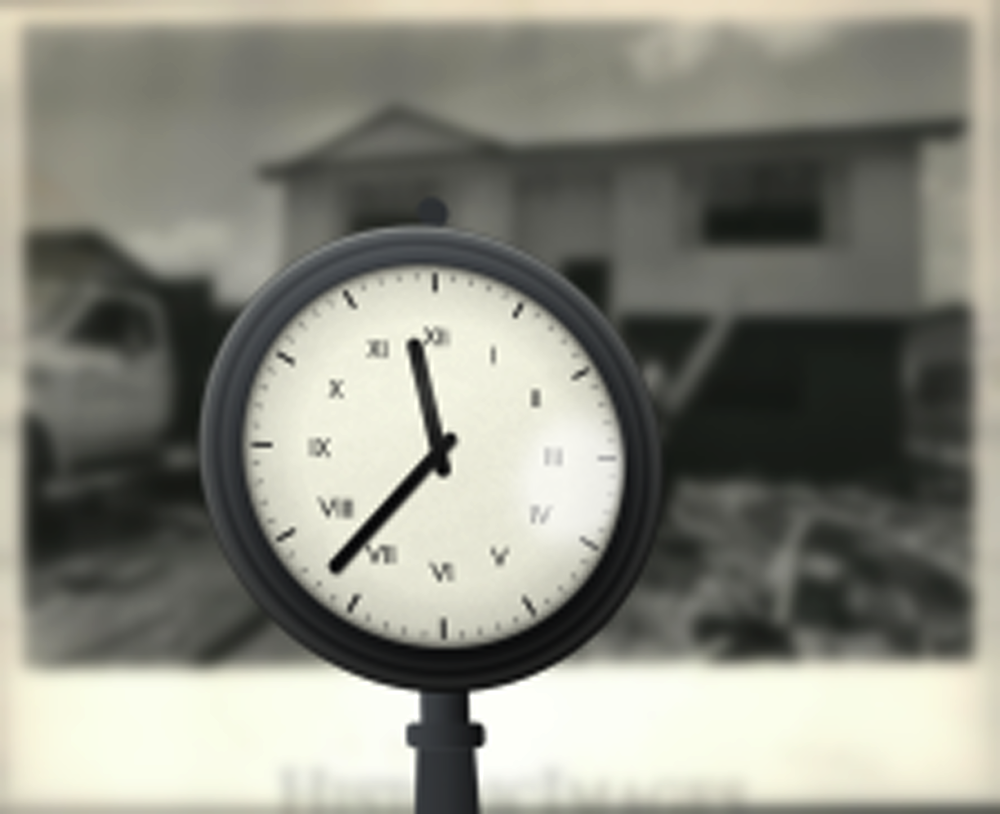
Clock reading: 11.37
